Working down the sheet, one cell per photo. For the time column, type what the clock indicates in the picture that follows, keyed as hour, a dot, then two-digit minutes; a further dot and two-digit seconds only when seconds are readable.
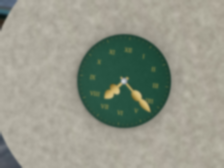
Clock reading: 7.22
